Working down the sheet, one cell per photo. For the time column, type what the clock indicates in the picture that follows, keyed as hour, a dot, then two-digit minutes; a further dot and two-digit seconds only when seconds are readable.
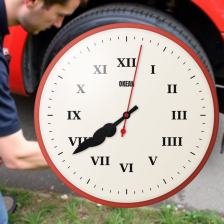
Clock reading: 7.39.02
